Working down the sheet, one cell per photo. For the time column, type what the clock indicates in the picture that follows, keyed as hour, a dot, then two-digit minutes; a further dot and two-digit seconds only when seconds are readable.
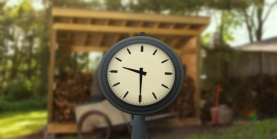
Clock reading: 9.30
